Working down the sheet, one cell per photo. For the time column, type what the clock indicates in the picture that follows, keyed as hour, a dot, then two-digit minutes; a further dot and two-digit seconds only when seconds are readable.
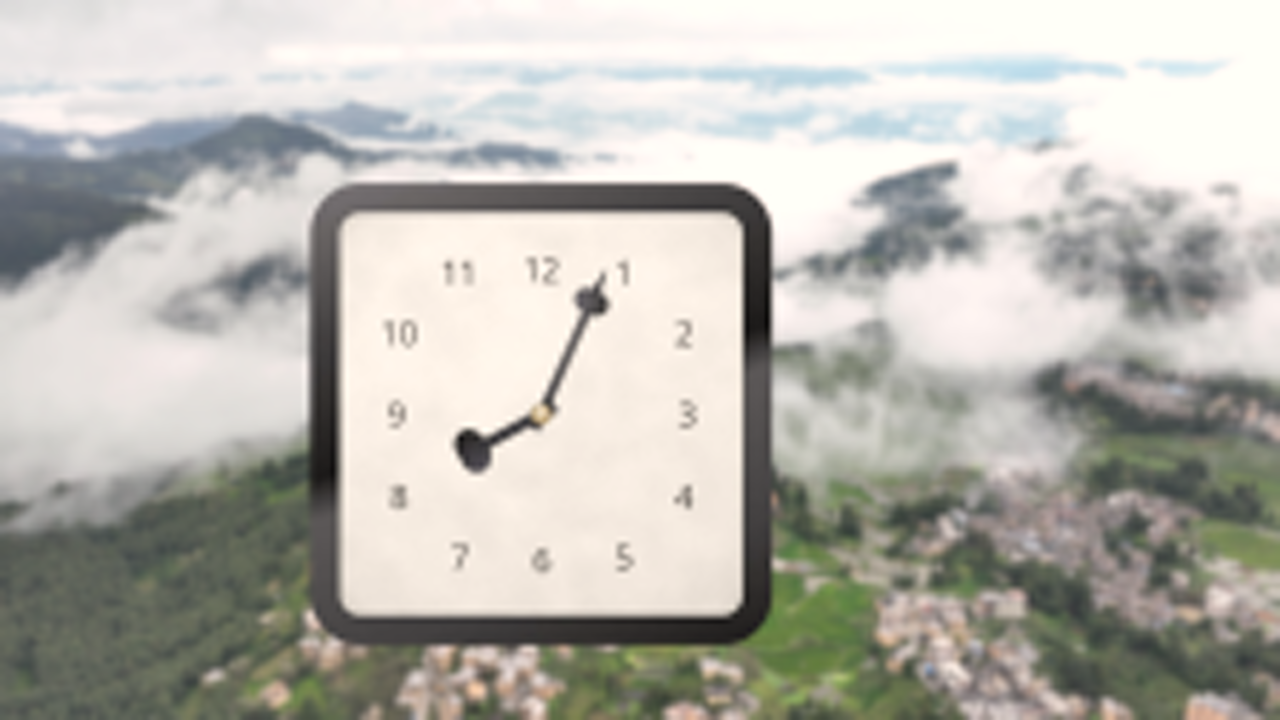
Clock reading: 8.04
